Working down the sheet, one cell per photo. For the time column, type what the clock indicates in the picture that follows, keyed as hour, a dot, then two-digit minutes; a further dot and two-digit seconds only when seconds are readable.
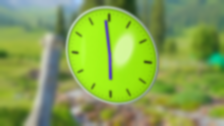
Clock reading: 5.59
